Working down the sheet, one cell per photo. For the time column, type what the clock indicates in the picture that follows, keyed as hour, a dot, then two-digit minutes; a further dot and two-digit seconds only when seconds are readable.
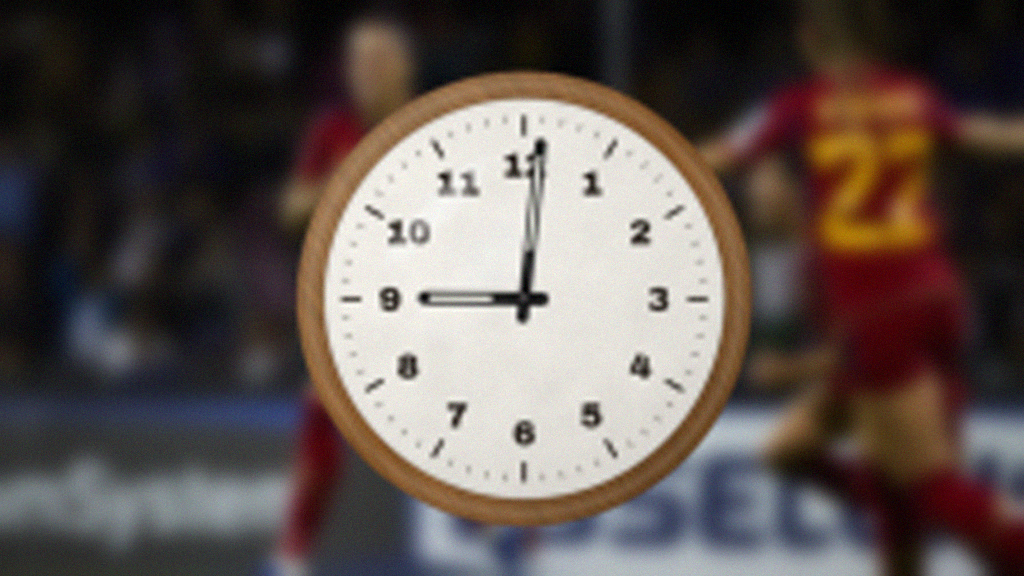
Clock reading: 9.01
